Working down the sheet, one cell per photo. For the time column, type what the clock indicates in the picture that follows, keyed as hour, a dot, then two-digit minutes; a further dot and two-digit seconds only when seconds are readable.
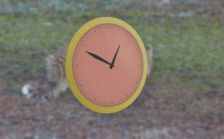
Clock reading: 12.49
